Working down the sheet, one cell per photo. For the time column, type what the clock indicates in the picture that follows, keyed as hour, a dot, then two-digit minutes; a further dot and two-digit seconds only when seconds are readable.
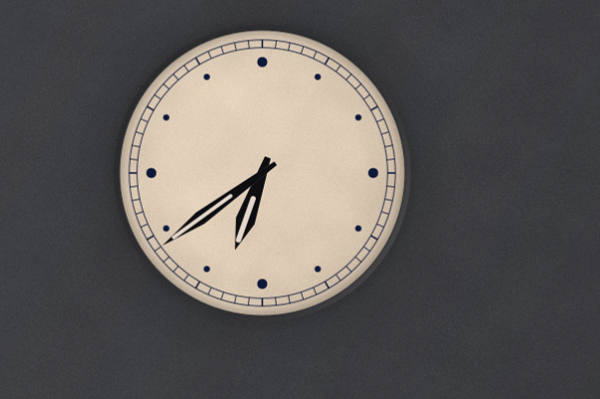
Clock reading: 6.39
